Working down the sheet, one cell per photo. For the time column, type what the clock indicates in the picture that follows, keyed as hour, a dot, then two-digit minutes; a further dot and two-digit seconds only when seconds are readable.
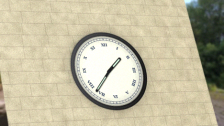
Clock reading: 1.37
